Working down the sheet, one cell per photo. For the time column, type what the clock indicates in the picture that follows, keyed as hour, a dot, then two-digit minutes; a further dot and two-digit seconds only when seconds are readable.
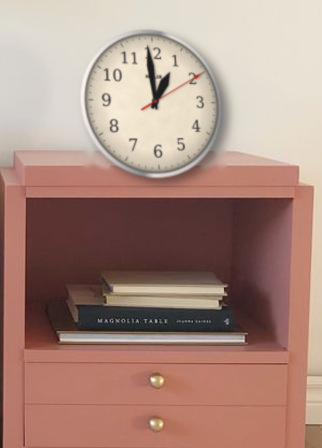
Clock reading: 12.59.10
